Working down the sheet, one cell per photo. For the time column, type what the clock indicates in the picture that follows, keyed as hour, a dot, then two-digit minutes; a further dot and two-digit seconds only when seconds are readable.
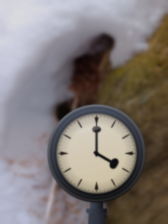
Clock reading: 4.00
